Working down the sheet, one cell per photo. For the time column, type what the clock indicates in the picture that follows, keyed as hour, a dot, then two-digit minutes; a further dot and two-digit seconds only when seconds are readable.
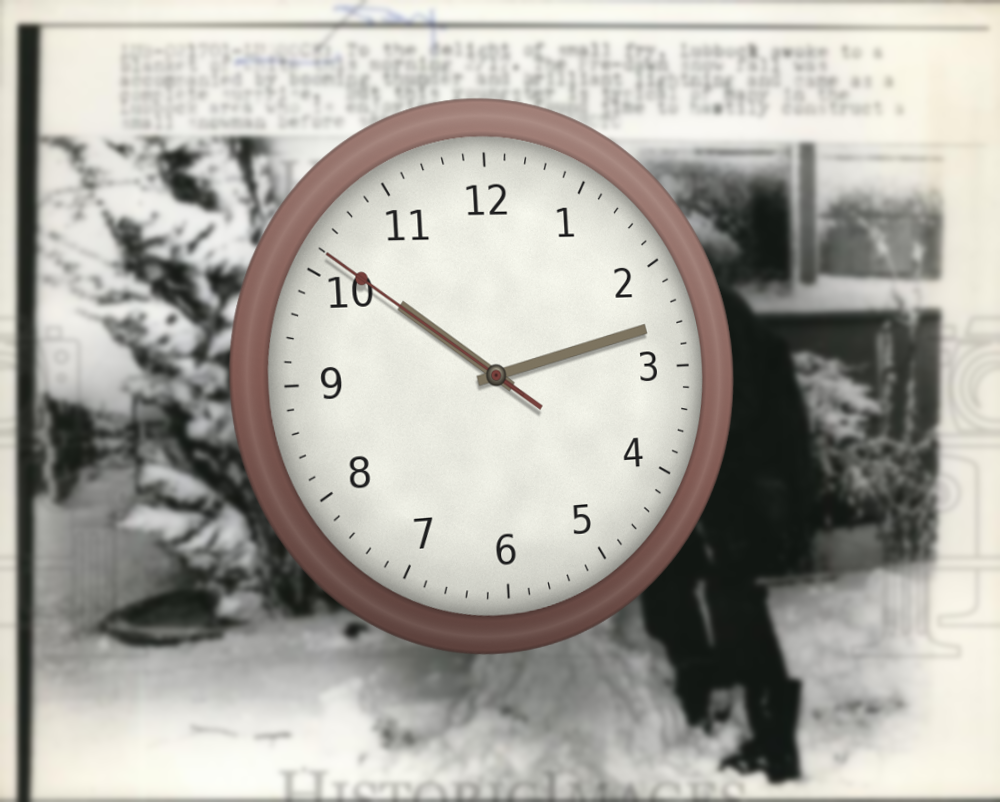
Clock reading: 10.12.51
